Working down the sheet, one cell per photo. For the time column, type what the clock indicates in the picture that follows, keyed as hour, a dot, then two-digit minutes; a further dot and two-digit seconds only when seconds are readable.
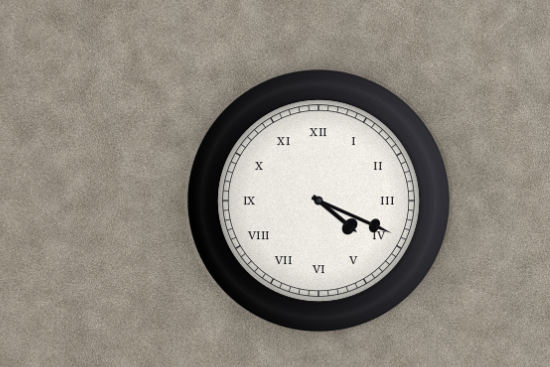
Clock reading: 4.19
